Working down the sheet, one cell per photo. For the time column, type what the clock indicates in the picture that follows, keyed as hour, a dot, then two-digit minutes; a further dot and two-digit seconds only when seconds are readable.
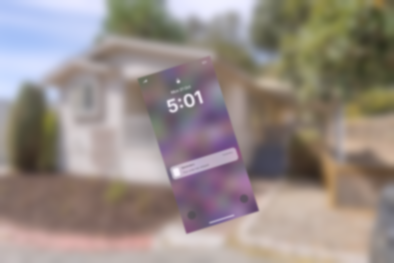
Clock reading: 5.01
